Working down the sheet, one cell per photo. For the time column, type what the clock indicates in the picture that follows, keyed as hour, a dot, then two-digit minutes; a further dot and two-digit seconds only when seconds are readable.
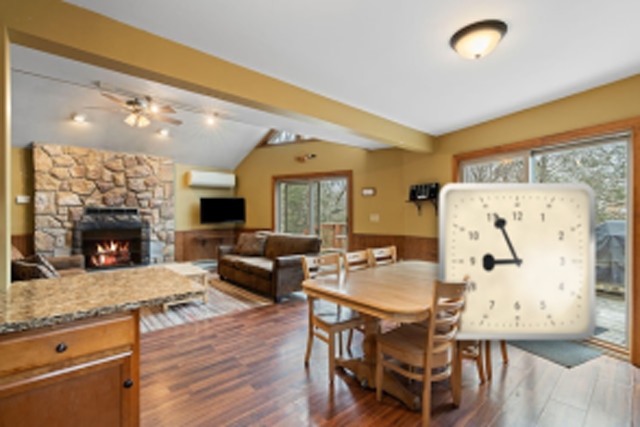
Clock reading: 8.56
